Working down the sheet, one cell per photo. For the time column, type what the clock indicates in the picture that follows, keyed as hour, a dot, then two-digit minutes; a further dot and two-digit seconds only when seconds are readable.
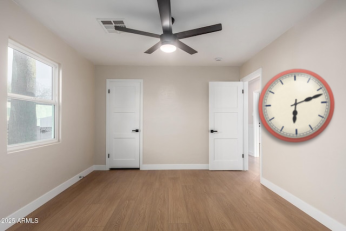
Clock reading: 6.12
